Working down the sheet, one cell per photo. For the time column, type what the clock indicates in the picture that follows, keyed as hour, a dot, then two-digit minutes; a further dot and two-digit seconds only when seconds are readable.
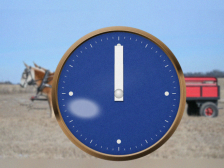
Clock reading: 12.00
